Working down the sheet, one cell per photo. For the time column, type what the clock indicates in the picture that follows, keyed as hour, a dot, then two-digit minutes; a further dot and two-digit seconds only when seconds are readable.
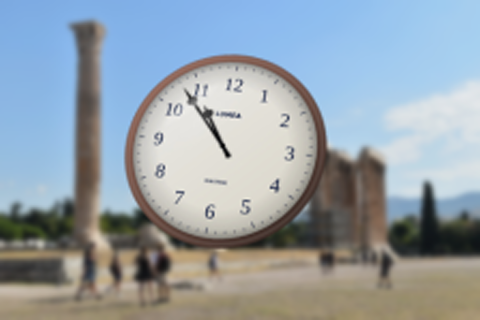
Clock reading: 10.53
